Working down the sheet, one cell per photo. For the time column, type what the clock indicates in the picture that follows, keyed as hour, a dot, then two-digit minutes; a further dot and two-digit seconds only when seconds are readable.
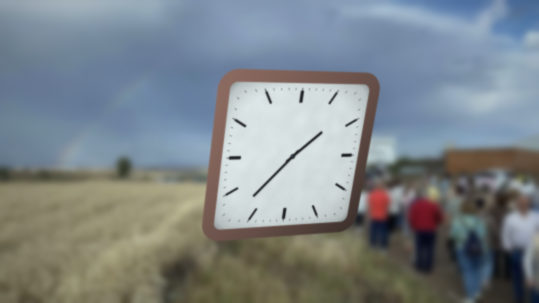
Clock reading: 1.37
